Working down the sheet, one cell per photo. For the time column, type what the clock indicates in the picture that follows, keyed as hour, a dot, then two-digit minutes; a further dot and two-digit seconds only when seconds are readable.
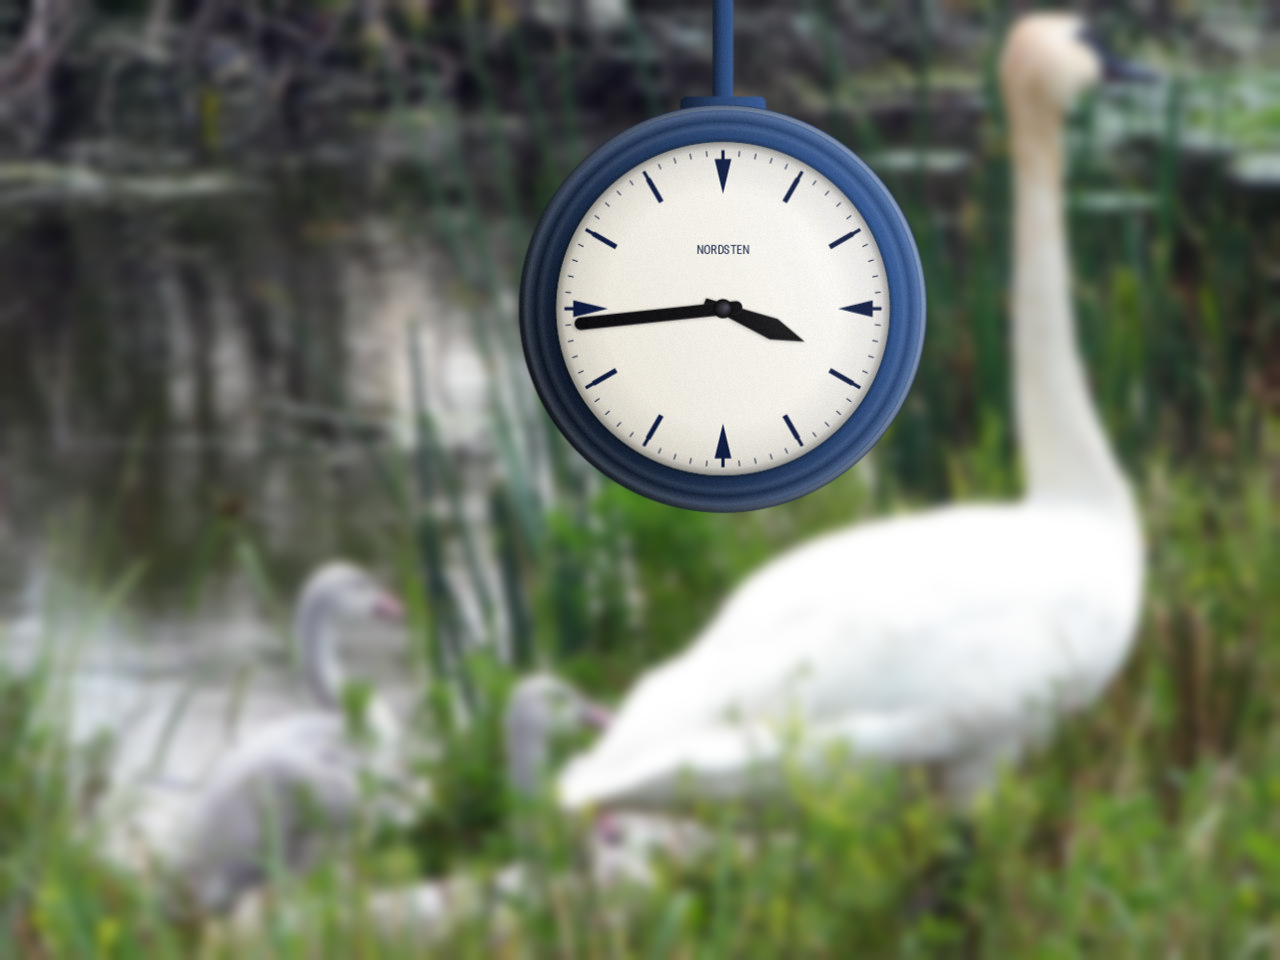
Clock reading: 3.44
